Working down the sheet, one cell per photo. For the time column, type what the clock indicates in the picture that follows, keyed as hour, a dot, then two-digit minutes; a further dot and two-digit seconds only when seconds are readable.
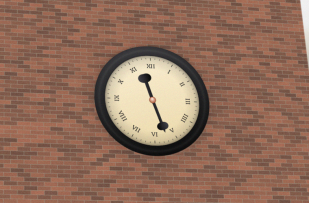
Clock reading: 11.27
